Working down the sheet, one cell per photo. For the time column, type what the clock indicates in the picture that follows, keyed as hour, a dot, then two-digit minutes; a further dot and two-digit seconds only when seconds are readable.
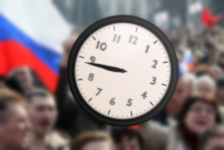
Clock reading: 8.44
